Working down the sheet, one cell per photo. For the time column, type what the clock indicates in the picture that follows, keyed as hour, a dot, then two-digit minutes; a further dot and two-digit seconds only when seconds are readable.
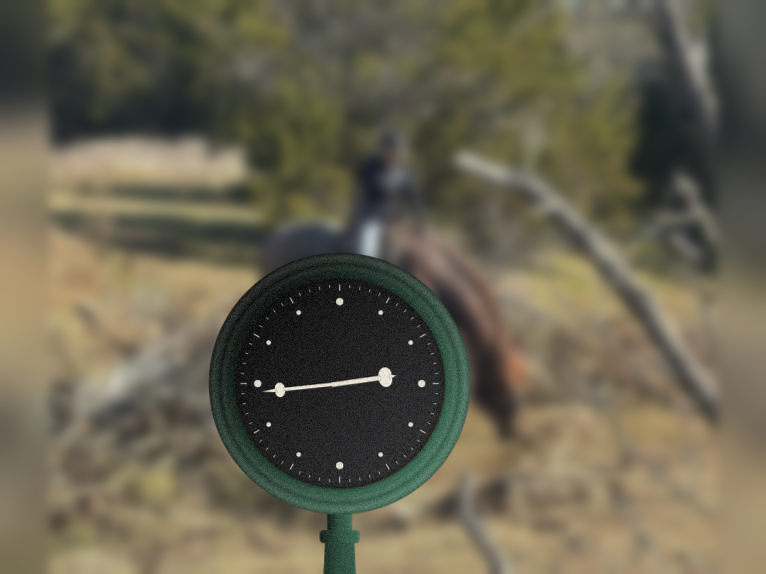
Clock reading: 2.44
